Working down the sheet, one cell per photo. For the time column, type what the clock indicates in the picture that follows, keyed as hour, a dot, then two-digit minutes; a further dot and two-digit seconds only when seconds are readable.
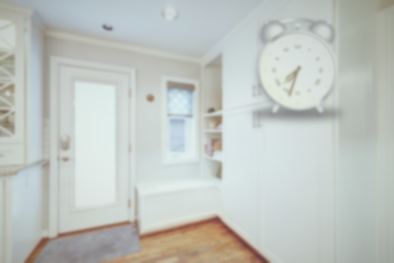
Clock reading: 7.33
